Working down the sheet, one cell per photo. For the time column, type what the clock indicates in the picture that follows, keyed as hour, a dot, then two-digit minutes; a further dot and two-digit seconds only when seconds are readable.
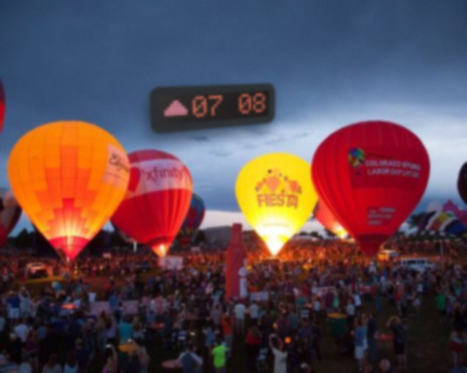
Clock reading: 7.08
